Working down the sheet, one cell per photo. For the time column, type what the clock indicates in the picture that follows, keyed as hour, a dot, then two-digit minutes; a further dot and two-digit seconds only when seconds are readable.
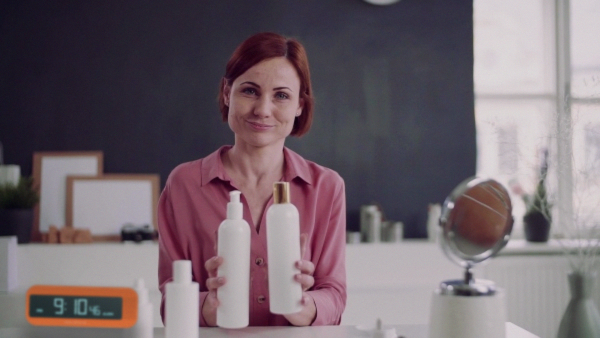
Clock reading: 9.10
